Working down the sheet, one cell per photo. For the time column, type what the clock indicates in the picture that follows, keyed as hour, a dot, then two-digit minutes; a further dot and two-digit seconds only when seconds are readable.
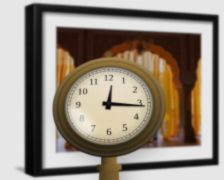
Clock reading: 12.16
